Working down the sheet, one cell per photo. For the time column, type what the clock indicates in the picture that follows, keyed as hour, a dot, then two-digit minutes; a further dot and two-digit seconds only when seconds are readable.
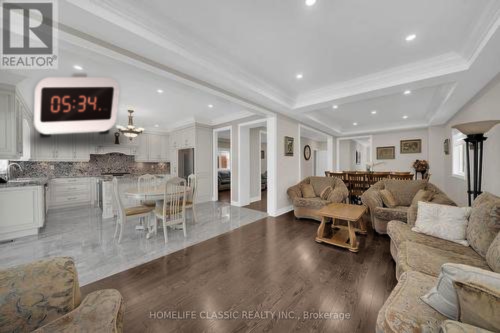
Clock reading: 5.34
